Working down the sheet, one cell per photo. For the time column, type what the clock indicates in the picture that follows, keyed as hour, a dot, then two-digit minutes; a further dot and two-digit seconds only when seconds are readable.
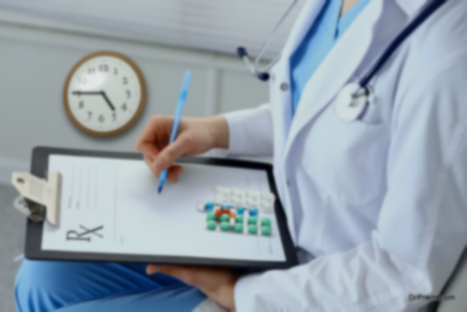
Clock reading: 4.45
